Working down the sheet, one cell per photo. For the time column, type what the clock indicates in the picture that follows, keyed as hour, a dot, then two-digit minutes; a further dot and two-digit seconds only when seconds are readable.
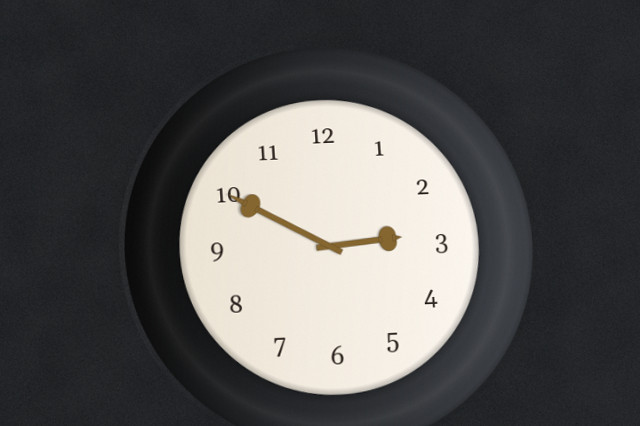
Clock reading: 2.50
